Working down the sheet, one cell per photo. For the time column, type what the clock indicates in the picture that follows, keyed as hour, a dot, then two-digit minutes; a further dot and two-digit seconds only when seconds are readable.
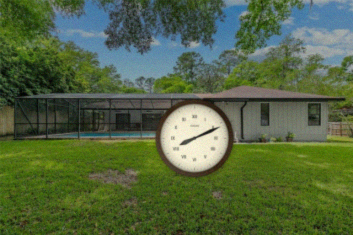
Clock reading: 8.11
